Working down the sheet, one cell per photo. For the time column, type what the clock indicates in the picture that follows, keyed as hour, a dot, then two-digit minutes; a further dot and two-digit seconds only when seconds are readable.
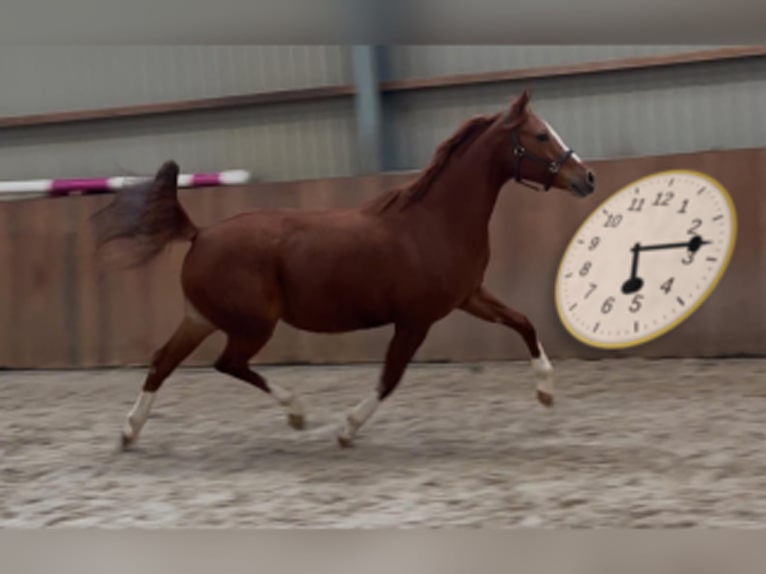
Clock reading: 5.13
